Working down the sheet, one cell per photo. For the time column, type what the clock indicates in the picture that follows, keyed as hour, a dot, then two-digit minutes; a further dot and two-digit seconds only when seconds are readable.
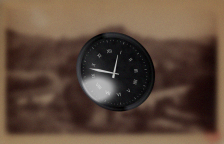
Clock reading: 12.48
